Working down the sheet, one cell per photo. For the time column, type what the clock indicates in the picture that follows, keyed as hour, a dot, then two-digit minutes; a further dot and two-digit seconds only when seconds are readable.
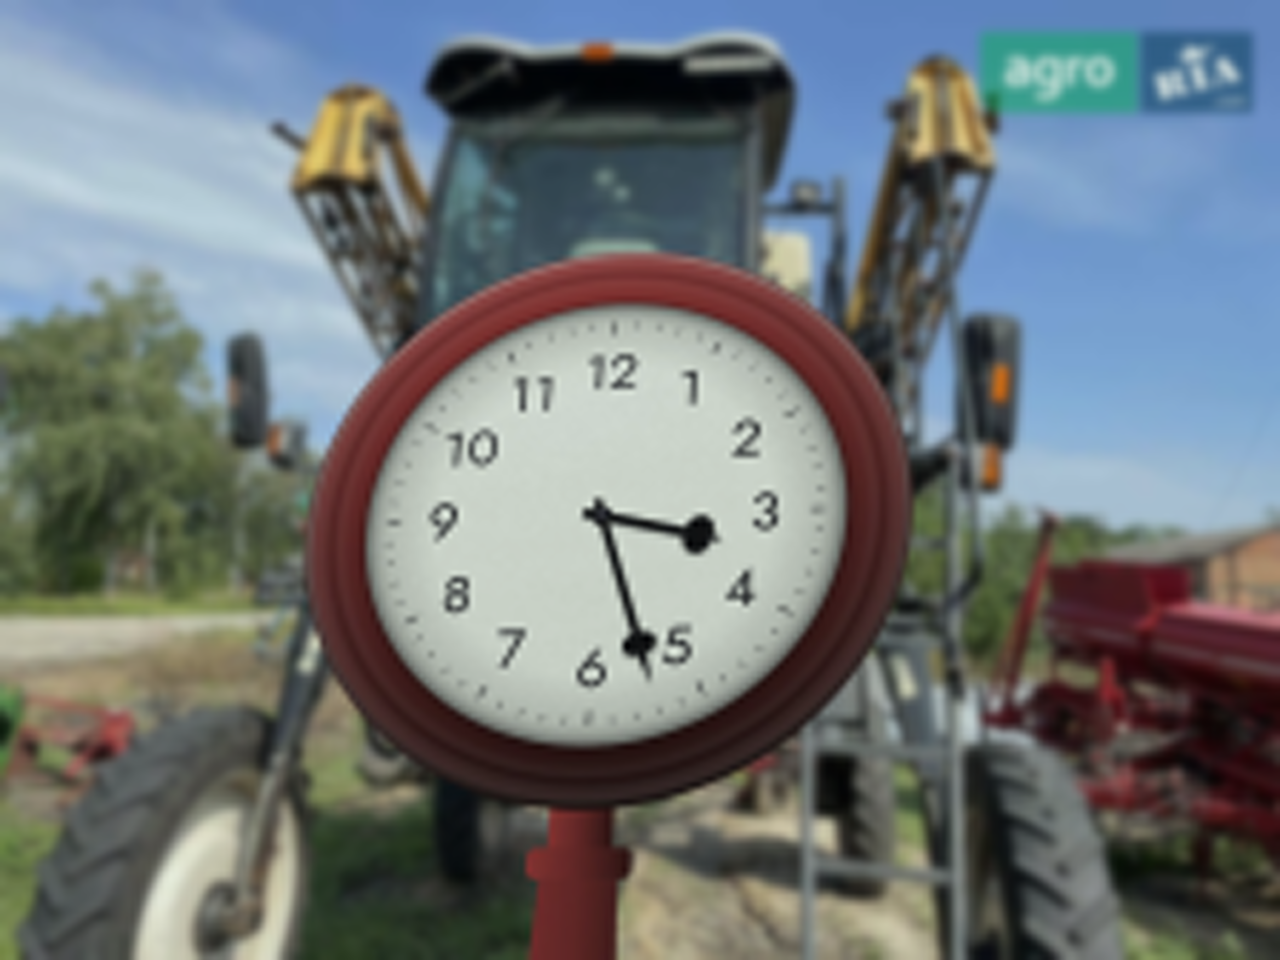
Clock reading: 3.27
